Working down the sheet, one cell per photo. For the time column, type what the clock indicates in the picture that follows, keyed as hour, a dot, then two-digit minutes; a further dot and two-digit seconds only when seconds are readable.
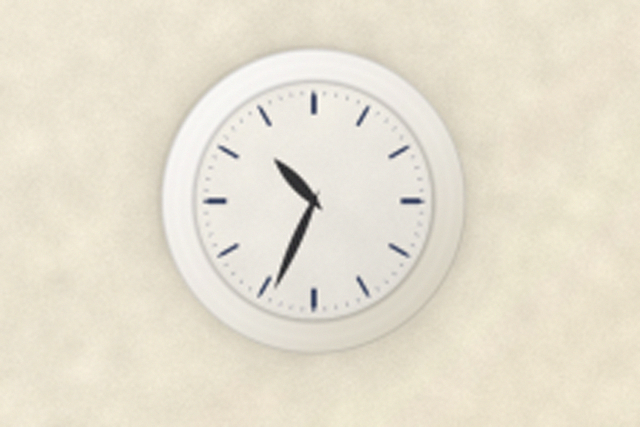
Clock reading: 10.34
